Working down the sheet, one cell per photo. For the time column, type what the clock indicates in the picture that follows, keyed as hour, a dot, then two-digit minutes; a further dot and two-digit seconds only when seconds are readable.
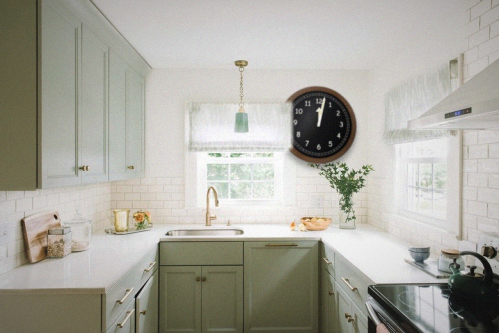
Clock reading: 12.02
